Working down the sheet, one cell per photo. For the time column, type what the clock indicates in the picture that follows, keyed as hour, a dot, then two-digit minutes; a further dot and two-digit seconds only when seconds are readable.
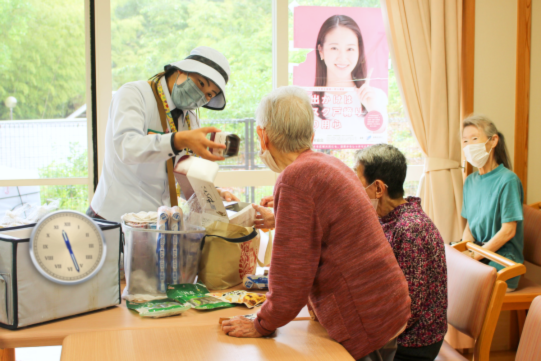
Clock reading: 11.27
